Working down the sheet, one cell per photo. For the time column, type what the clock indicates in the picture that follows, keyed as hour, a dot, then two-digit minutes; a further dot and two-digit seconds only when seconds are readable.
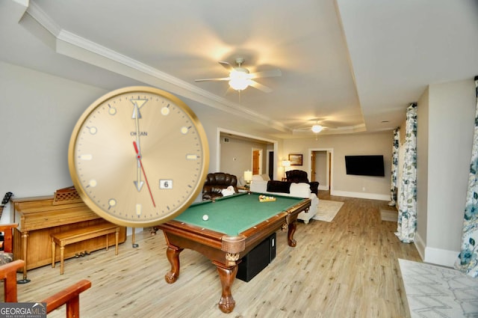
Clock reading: 5.59.27
